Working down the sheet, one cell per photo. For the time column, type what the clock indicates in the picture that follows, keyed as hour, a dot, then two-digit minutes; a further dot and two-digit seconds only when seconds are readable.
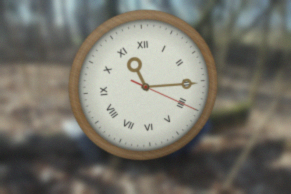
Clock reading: 11.15.20
